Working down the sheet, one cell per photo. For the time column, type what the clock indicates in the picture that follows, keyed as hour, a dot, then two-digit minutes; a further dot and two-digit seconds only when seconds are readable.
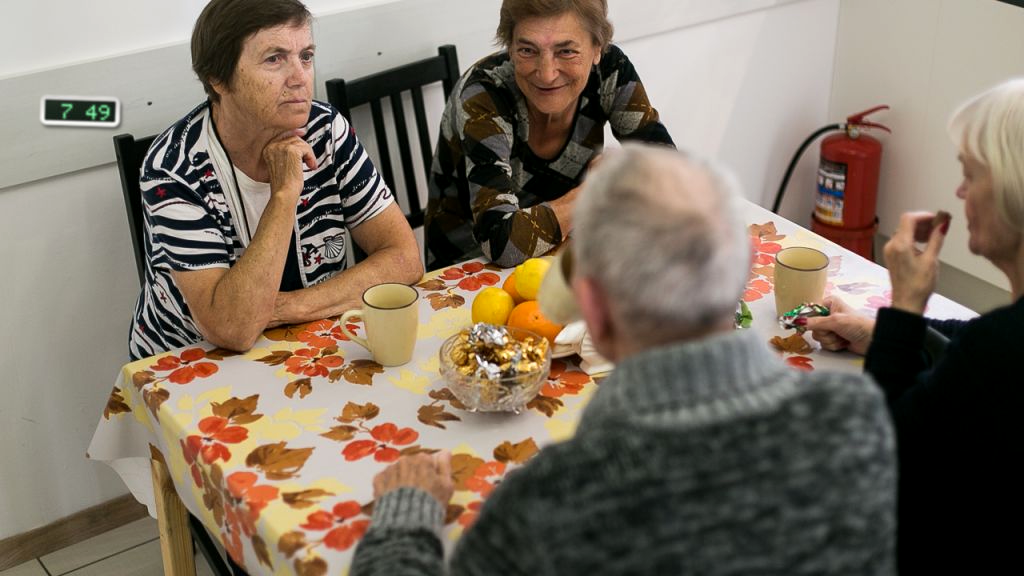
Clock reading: 7.49
